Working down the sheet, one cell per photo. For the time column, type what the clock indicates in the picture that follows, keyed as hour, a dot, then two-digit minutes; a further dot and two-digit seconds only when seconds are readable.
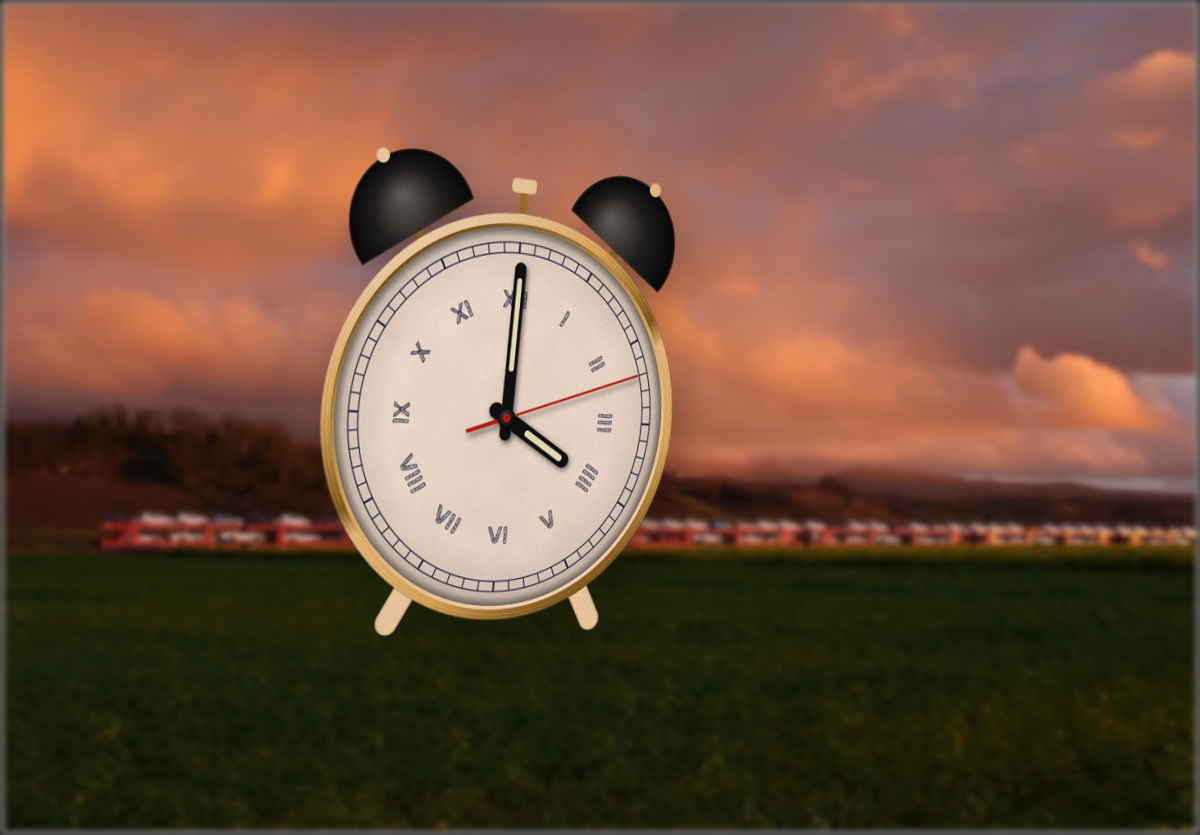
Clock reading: 4.00.12
